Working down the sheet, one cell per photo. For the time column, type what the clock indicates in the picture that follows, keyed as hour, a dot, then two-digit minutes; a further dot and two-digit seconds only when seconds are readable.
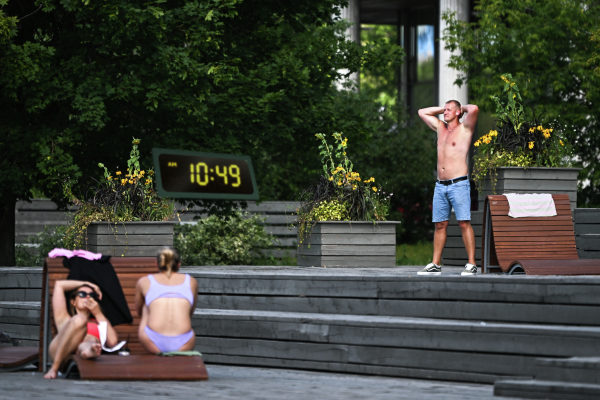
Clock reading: 10.49
